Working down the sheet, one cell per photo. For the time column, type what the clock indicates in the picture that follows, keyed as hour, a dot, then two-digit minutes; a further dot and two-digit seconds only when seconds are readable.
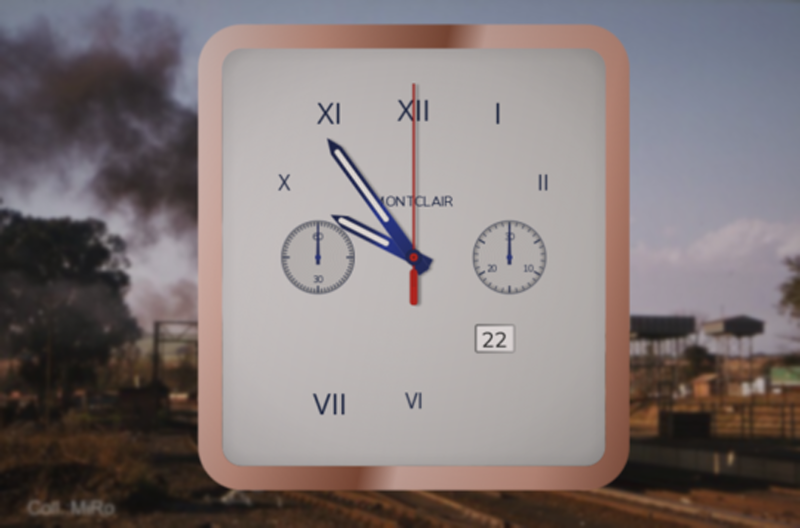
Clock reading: 9.54
